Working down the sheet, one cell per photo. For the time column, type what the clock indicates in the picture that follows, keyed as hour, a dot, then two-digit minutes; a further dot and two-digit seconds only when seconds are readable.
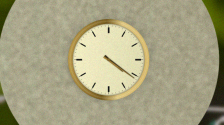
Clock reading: 4.21
